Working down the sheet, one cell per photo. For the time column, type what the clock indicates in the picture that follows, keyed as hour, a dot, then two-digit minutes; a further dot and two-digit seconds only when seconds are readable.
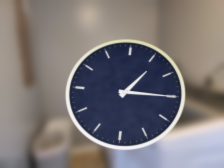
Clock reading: 1.15
